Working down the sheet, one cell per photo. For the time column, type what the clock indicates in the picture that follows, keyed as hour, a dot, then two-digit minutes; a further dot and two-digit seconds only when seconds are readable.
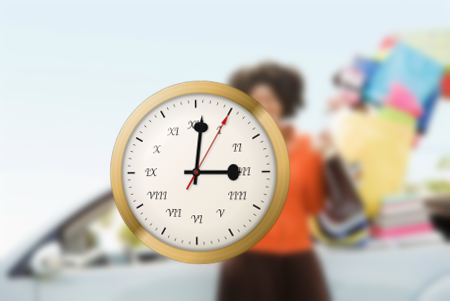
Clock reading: 3.01.05
